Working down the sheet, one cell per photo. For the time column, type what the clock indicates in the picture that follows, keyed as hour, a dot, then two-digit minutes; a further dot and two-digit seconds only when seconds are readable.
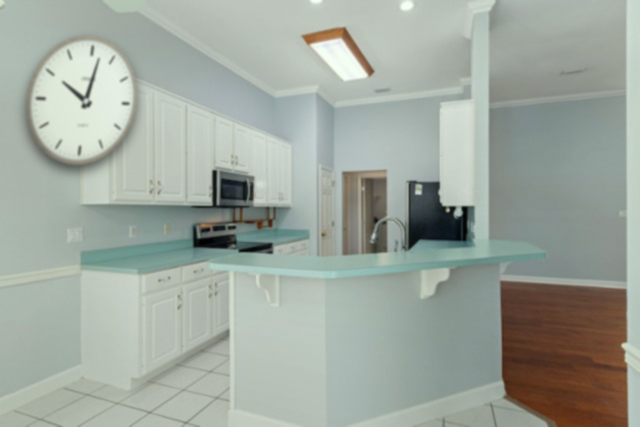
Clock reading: 10.02
